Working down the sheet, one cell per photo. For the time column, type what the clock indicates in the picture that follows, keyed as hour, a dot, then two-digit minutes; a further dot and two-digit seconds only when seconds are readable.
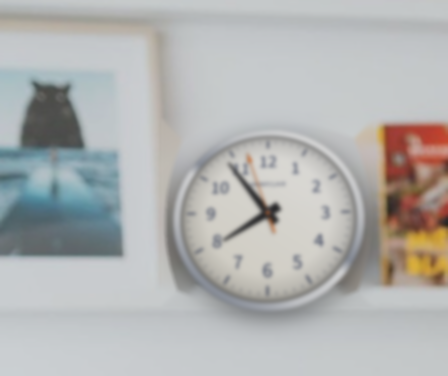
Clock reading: 7.53.57
